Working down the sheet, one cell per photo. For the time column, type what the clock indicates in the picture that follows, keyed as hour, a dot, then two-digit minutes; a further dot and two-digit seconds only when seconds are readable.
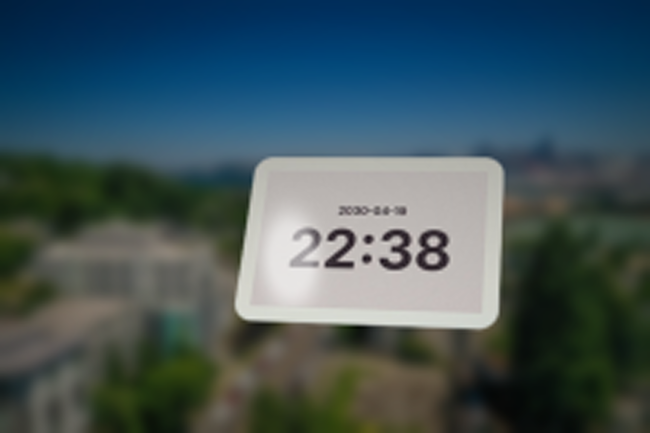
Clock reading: 22.38
